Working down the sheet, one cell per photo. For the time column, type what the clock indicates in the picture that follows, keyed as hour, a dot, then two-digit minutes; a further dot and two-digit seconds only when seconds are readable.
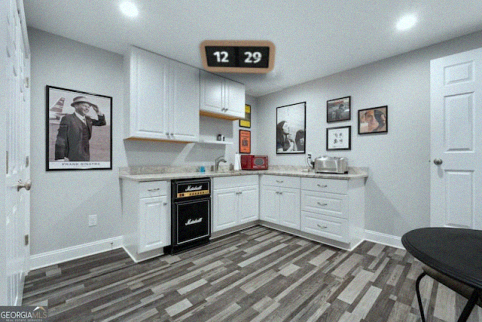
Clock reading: 12.29
